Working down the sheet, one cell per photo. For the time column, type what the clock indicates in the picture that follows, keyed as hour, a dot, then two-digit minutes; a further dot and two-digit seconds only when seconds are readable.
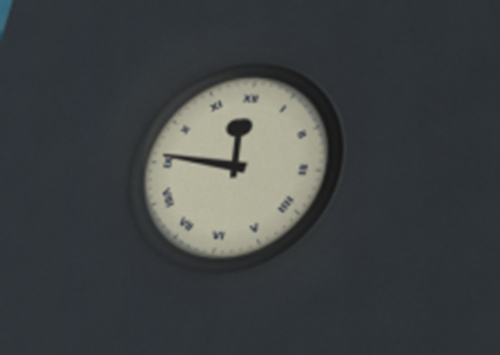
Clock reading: 11.46
